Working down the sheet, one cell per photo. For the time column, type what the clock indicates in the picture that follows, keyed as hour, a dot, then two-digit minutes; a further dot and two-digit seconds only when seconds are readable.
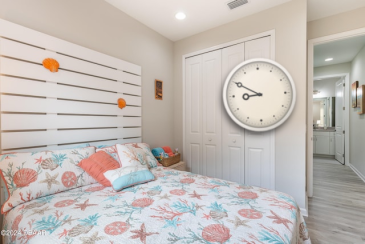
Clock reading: 8.50
